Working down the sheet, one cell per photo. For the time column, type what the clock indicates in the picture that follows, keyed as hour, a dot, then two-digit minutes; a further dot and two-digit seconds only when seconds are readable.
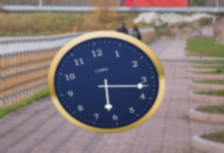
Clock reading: 6.17
